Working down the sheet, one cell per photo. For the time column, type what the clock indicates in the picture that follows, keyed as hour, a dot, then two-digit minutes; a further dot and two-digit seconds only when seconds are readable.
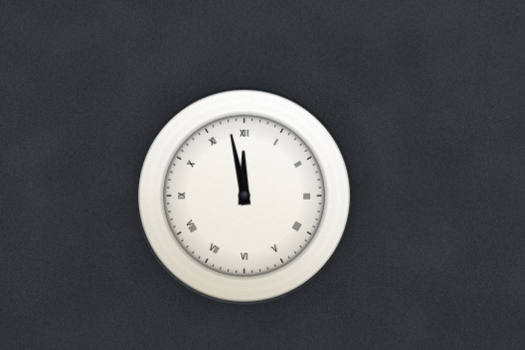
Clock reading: 11.58
